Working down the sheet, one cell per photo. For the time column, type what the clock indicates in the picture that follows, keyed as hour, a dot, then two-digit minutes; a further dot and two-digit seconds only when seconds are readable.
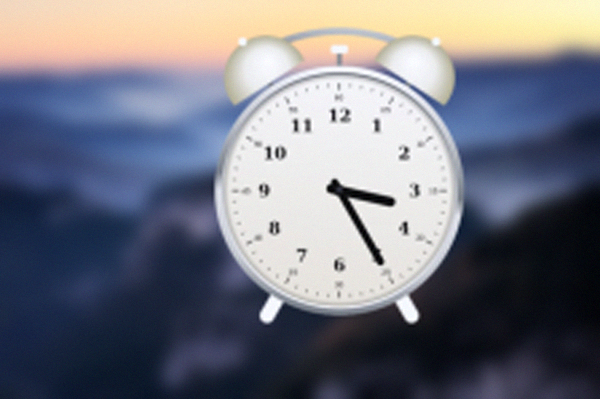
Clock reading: 3.25
